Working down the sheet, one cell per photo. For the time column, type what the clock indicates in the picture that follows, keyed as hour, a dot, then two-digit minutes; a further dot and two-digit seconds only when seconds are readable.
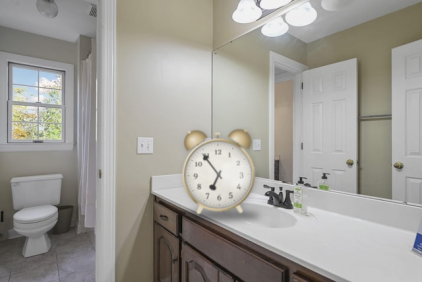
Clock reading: 6.54
